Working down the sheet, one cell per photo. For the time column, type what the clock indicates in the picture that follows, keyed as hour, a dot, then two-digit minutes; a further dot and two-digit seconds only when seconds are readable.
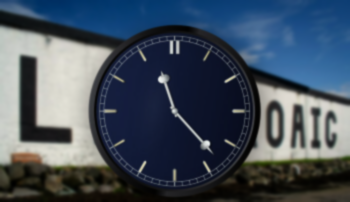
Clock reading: 11.23
